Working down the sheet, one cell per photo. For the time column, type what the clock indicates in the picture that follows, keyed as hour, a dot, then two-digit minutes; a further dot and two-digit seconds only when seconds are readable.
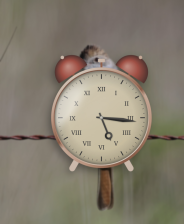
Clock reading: 5.16
